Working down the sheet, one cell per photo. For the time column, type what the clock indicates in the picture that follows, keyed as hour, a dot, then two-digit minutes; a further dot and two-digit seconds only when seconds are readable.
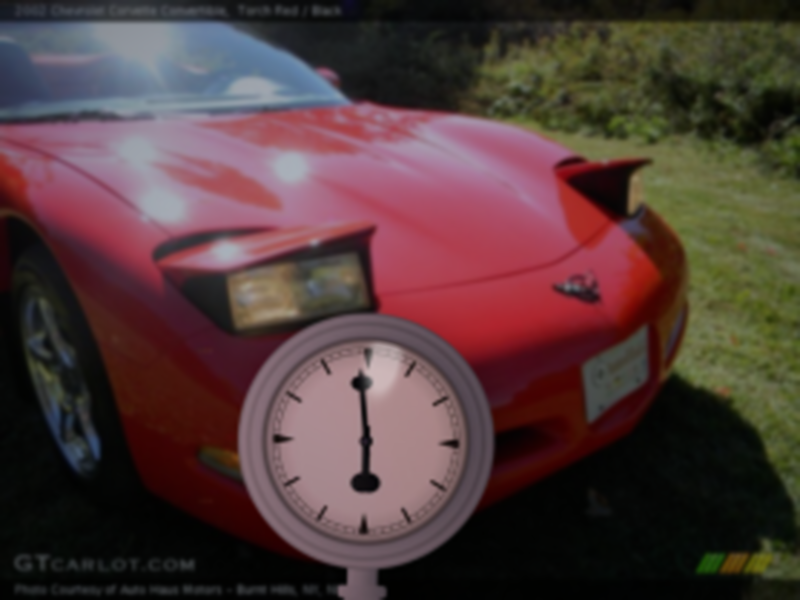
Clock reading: 5.59
